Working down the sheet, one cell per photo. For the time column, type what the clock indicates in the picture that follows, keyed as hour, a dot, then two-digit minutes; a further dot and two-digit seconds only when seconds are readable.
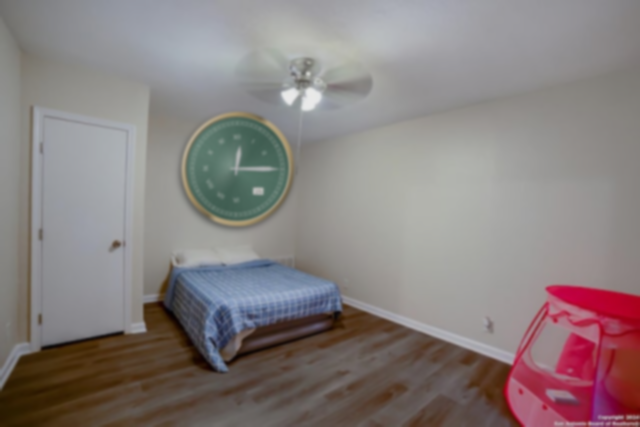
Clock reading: 12.15
